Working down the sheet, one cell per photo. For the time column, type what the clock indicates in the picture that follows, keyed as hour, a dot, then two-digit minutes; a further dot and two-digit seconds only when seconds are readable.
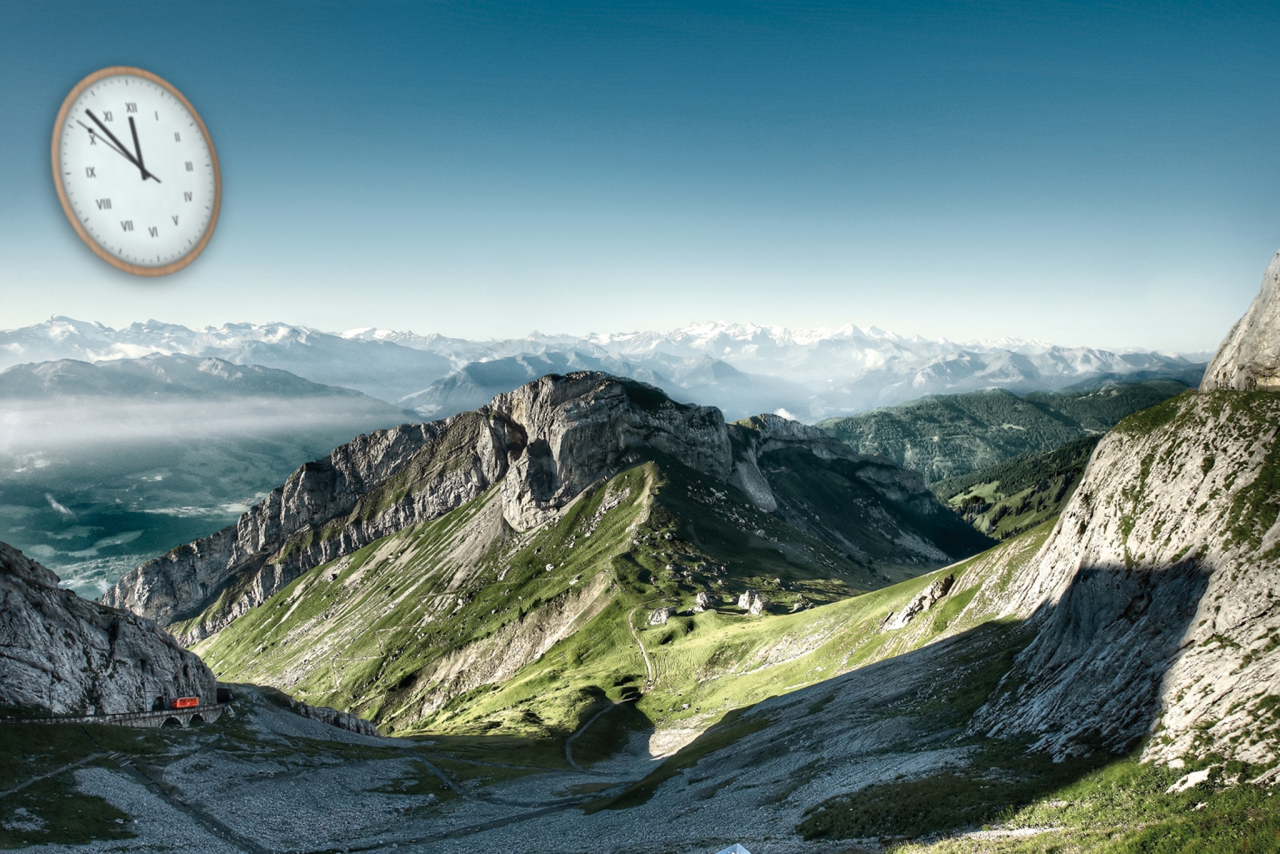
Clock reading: 11.52.51
